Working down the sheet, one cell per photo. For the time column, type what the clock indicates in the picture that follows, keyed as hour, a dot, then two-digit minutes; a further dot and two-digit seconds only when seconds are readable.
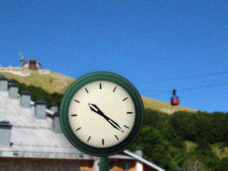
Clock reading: 10.22
